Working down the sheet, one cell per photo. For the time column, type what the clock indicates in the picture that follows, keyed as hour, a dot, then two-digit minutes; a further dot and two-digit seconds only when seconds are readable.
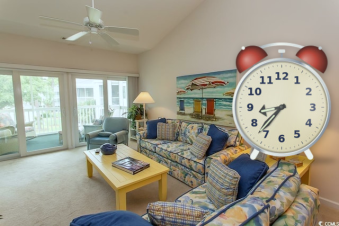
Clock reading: 8.37
